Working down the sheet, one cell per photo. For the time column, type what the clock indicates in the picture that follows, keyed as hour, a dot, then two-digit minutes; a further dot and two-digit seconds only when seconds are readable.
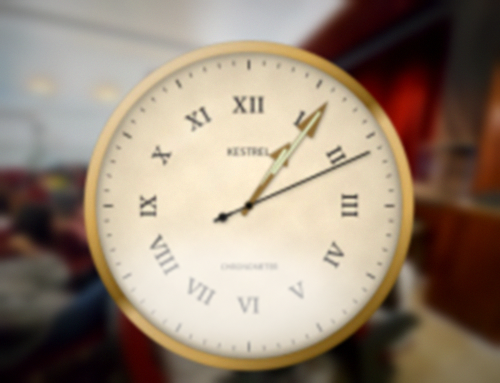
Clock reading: 1.06.11
